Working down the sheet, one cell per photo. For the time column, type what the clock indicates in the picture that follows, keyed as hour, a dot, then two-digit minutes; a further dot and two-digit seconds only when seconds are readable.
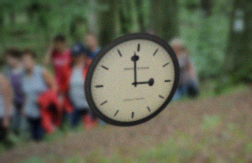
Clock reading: 2.59
